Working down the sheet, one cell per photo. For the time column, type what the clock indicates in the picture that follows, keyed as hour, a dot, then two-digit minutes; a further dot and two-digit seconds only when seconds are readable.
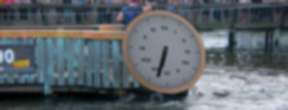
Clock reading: 6.33
